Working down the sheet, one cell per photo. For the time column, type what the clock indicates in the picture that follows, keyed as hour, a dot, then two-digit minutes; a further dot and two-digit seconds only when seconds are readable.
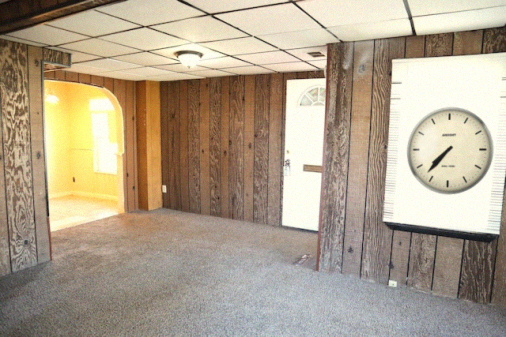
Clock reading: 7.37
